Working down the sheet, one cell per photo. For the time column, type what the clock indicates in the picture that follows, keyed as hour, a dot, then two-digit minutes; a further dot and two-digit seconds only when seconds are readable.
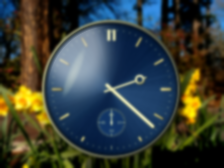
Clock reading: 2.22
